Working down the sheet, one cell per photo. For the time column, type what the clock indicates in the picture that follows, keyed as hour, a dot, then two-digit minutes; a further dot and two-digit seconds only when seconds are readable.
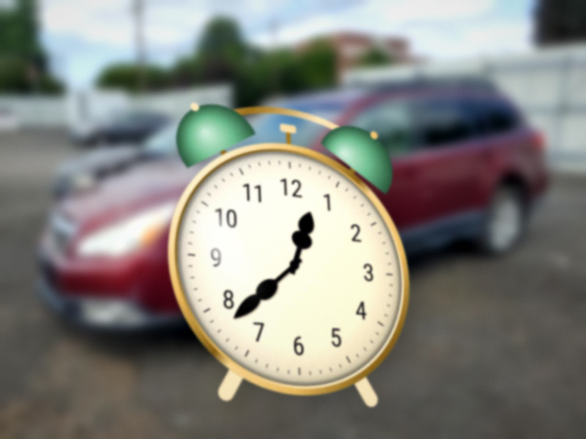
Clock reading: 12.38
